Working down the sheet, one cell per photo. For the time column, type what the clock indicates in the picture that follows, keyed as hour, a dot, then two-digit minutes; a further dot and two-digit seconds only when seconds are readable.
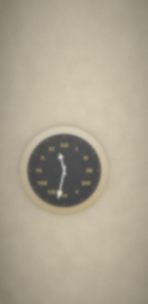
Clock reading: 11.32
